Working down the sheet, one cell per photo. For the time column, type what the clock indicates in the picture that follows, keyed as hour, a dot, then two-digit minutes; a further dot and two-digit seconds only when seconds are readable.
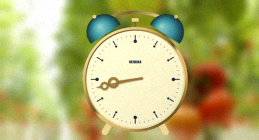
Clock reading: 8.43
